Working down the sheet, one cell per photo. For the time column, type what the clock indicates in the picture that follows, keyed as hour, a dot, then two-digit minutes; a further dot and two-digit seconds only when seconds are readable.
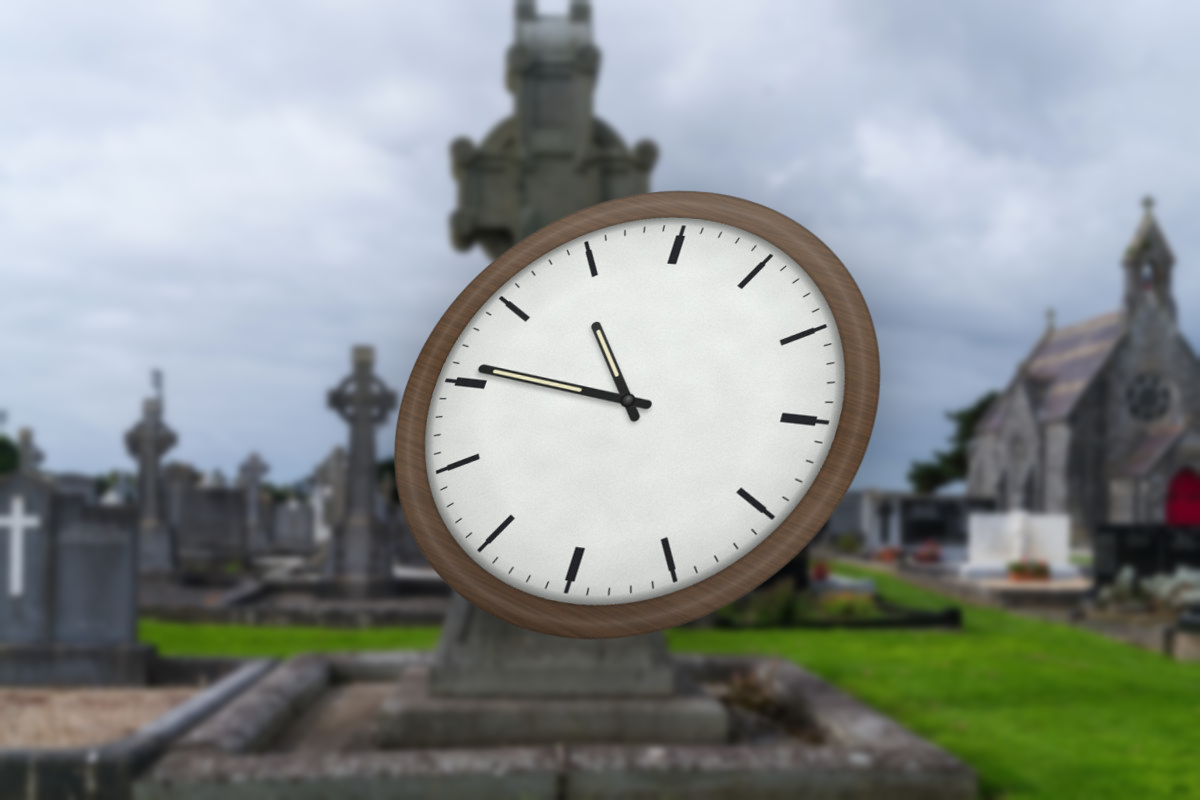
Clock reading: 10.46
